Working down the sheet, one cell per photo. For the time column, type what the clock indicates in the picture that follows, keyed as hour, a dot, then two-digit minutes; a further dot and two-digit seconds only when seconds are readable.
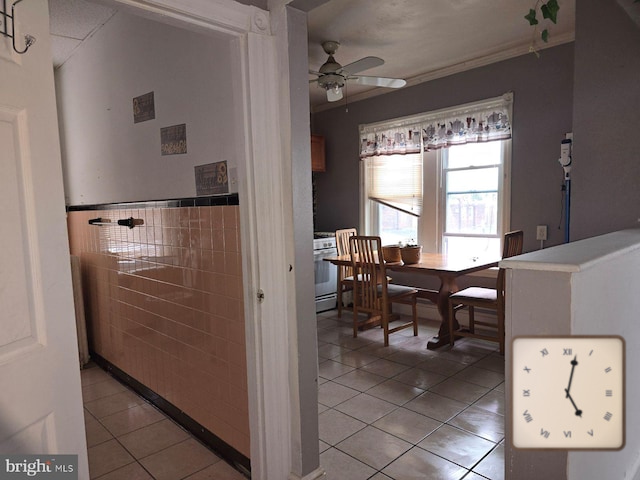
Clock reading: 5.02
